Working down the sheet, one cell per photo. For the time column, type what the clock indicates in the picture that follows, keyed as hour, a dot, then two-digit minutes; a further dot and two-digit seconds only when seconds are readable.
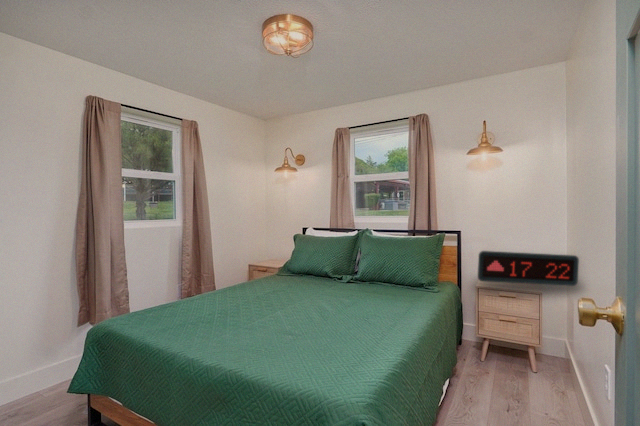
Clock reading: 17.22
